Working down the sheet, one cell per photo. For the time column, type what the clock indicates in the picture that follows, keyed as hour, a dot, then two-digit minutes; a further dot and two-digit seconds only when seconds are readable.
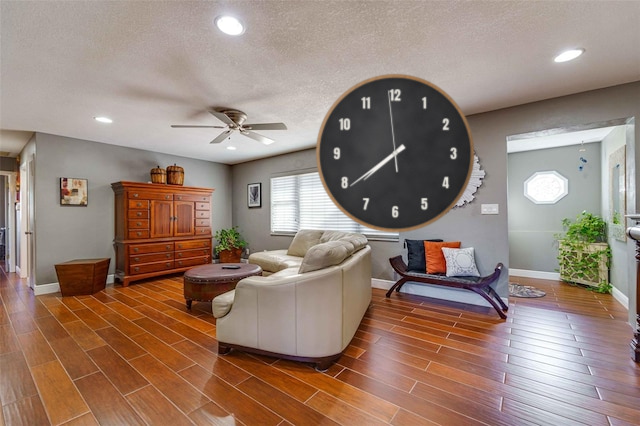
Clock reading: 7.38.59
